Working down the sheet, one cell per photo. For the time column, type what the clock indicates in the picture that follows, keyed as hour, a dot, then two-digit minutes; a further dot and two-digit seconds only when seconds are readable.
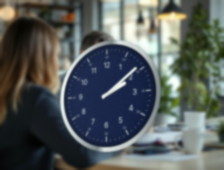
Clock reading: 2.09
